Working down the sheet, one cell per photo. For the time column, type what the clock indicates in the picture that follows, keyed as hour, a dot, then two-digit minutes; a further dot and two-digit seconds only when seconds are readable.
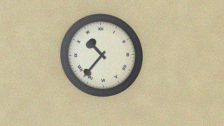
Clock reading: 10.37
